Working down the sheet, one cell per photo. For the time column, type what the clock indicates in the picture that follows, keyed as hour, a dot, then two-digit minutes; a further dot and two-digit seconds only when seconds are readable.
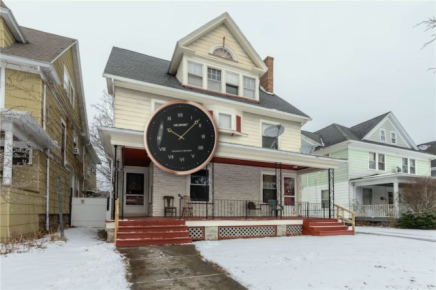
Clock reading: 10.08
